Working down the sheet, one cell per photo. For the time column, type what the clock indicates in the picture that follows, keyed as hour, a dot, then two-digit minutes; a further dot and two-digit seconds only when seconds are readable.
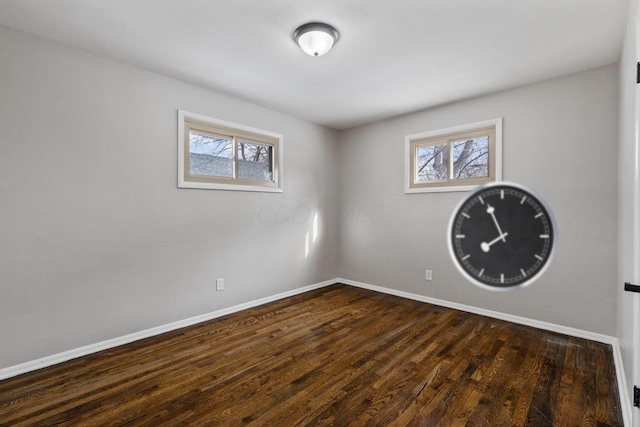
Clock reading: 7.56
